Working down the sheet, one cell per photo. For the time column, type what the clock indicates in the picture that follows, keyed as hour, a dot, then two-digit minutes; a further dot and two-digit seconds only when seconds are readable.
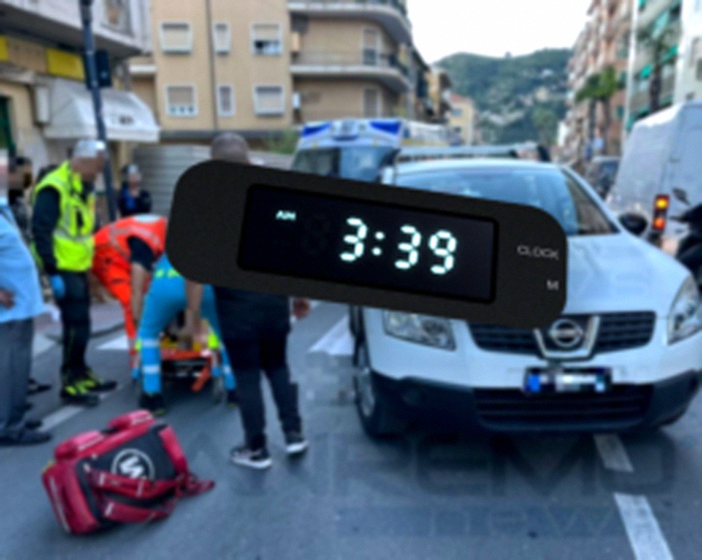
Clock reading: 3.39
